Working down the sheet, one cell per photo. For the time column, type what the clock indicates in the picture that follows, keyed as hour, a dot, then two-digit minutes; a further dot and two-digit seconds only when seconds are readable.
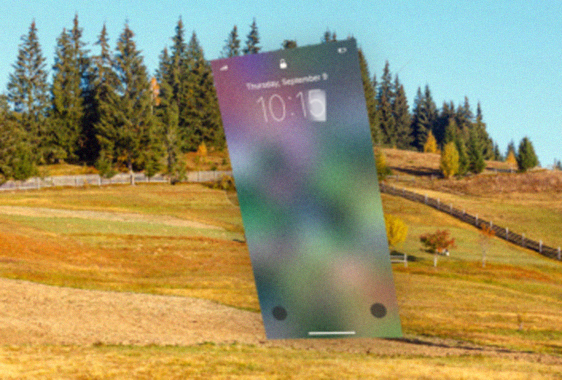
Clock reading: 10.15
